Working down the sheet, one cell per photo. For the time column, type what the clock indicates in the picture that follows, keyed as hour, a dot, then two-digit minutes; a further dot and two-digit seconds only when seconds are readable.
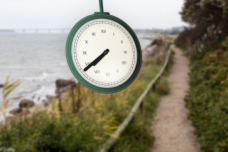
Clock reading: 7.39
